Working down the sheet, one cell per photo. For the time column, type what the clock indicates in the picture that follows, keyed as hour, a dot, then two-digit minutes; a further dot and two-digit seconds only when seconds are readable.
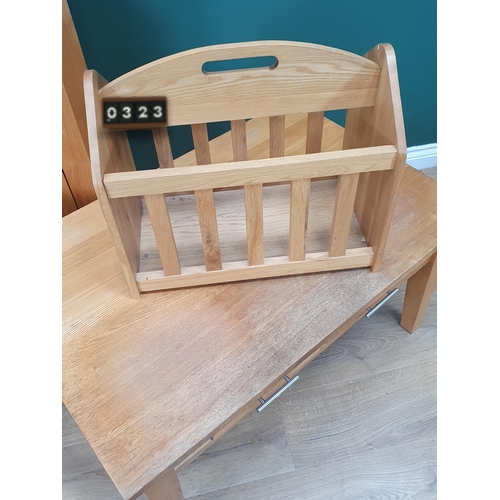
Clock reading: 3.23
